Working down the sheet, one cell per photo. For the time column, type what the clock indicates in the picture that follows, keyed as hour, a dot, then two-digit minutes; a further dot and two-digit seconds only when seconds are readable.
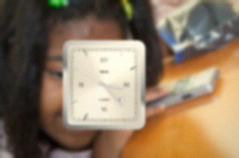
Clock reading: 3.23
